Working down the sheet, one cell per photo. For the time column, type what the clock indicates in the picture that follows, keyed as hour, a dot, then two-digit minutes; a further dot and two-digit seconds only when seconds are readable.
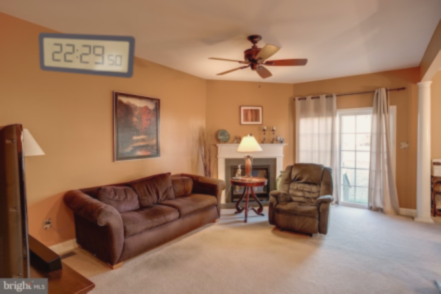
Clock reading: 22.29.50
